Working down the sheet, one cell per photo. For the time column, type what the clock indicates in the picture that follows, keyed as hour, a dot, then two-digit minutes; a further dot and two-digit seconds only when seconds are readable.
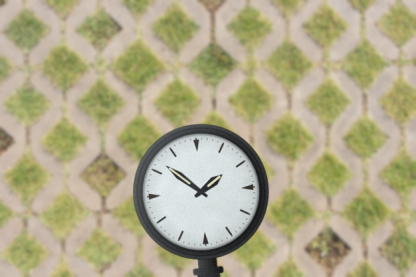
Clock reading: 1.52
